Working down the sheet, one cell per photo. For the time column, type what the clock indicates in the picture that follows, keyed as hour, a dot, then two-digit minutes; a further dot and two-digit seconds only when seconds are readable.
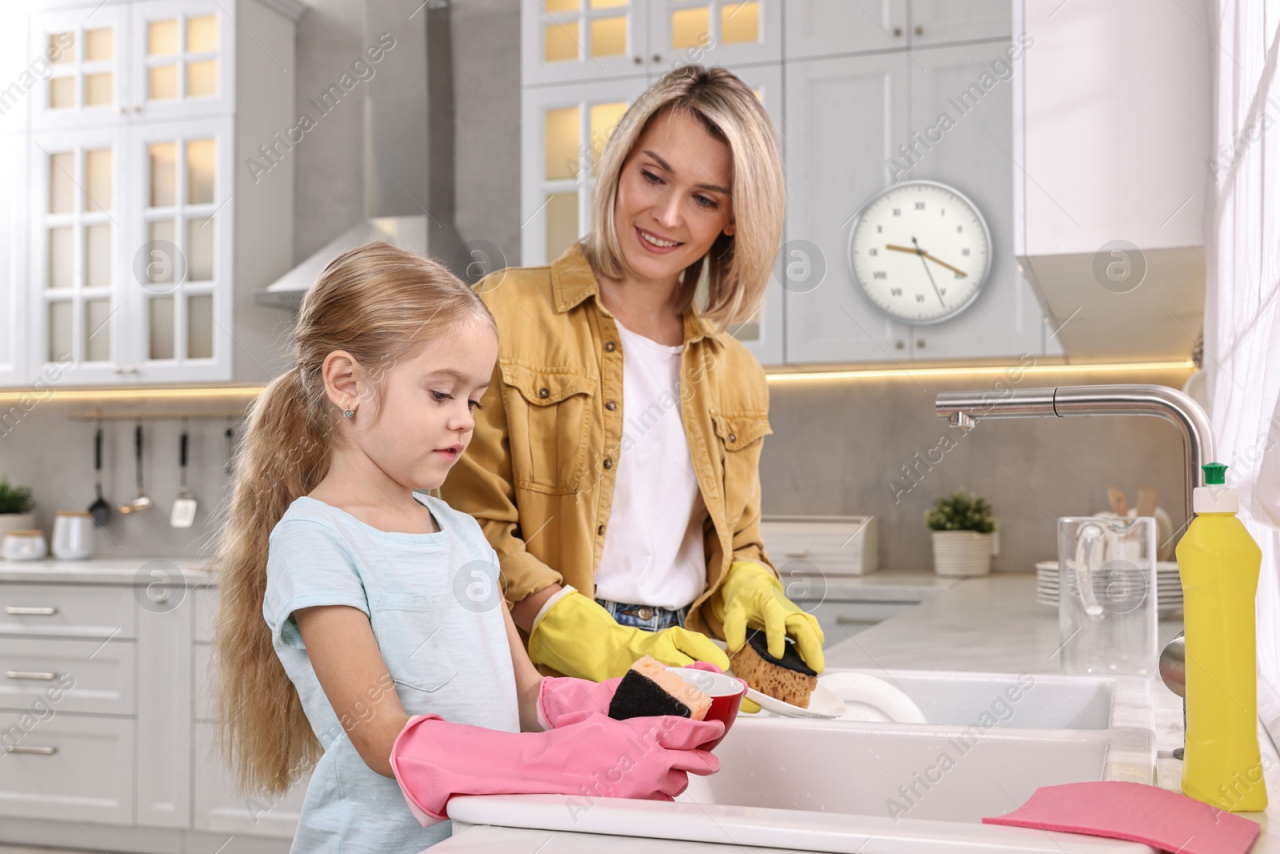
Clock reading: 9.19.26
